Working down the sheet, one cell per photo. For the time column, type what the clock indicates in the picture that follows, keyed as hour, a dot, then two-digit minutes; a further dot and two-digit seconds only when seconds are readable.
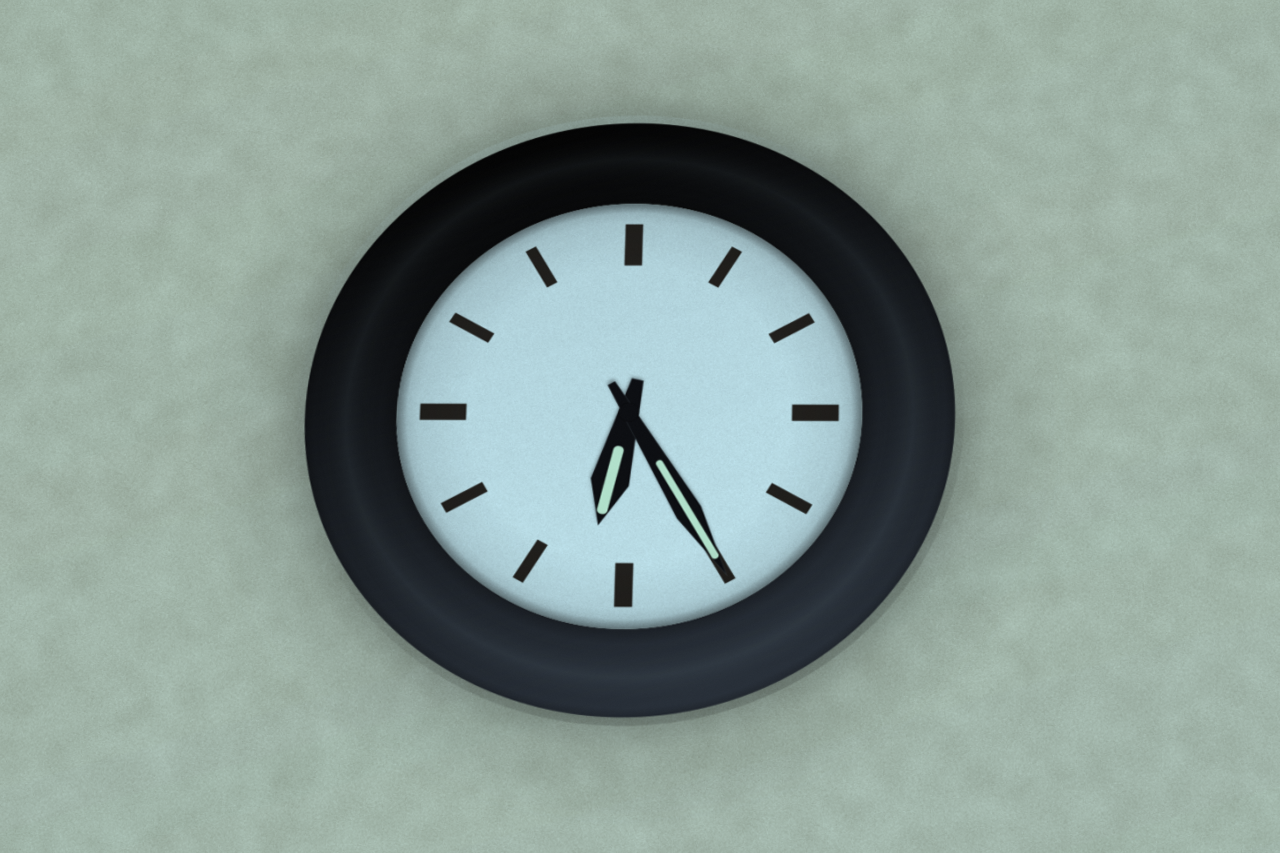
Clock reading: 6.25
